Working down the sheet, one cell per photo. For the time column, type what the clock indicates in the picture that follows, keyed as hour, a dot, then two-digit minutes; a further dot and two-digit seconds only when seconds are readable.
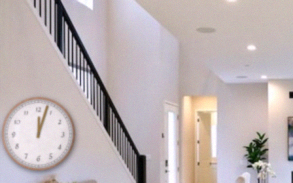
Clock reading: 12.03
